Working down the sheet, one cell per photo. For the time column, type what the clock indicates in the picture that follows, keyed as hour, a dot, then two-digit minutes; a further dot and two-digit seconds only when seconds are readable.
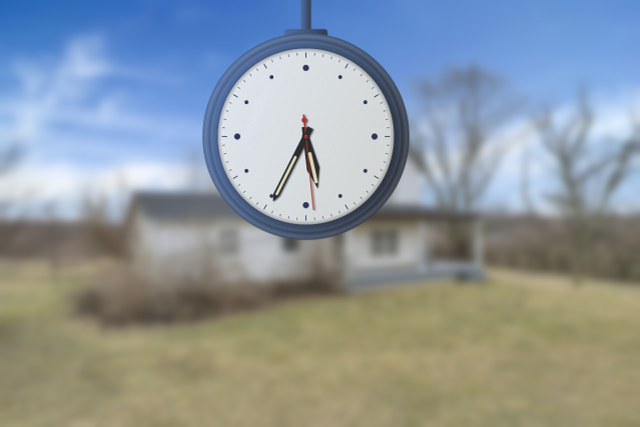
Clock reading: 5.34.29
